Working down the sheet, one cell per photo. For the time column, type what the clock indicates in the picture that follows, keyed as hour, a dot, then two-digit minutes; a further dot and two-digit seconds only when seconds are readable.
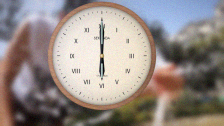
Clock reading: 6.00
